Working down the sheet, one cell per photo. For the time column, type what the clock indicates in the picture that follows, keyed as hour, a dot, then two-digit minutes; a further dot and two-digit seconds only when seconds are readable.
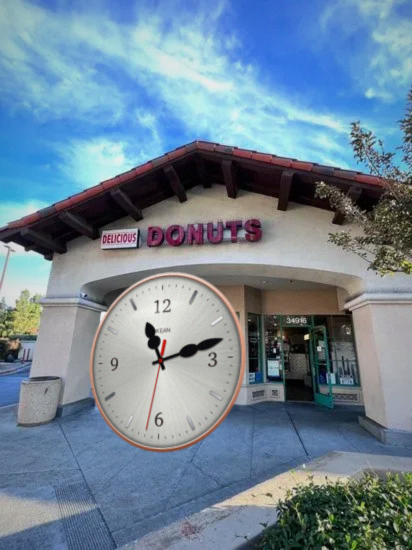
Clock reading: 11.12.32
